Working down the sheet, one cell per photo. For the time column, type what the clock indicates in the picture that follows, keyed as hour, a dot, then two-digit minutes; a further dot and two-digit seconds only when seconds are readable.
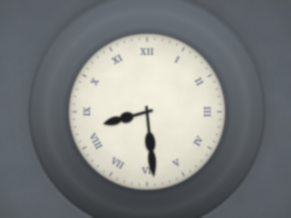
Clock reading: 8.29
